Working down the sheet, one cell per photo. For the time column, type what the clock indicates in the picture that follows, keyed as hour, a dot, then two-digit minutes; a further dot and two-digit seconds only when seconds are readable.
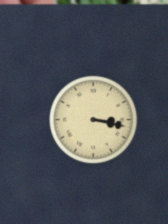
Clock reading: 3.17
